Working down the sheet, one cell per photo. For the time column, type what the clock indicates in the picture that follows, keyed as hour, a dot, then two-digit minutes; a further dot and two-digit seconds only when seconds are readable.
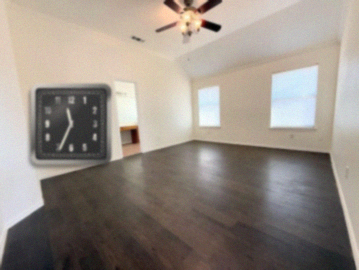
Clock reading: 11.34
